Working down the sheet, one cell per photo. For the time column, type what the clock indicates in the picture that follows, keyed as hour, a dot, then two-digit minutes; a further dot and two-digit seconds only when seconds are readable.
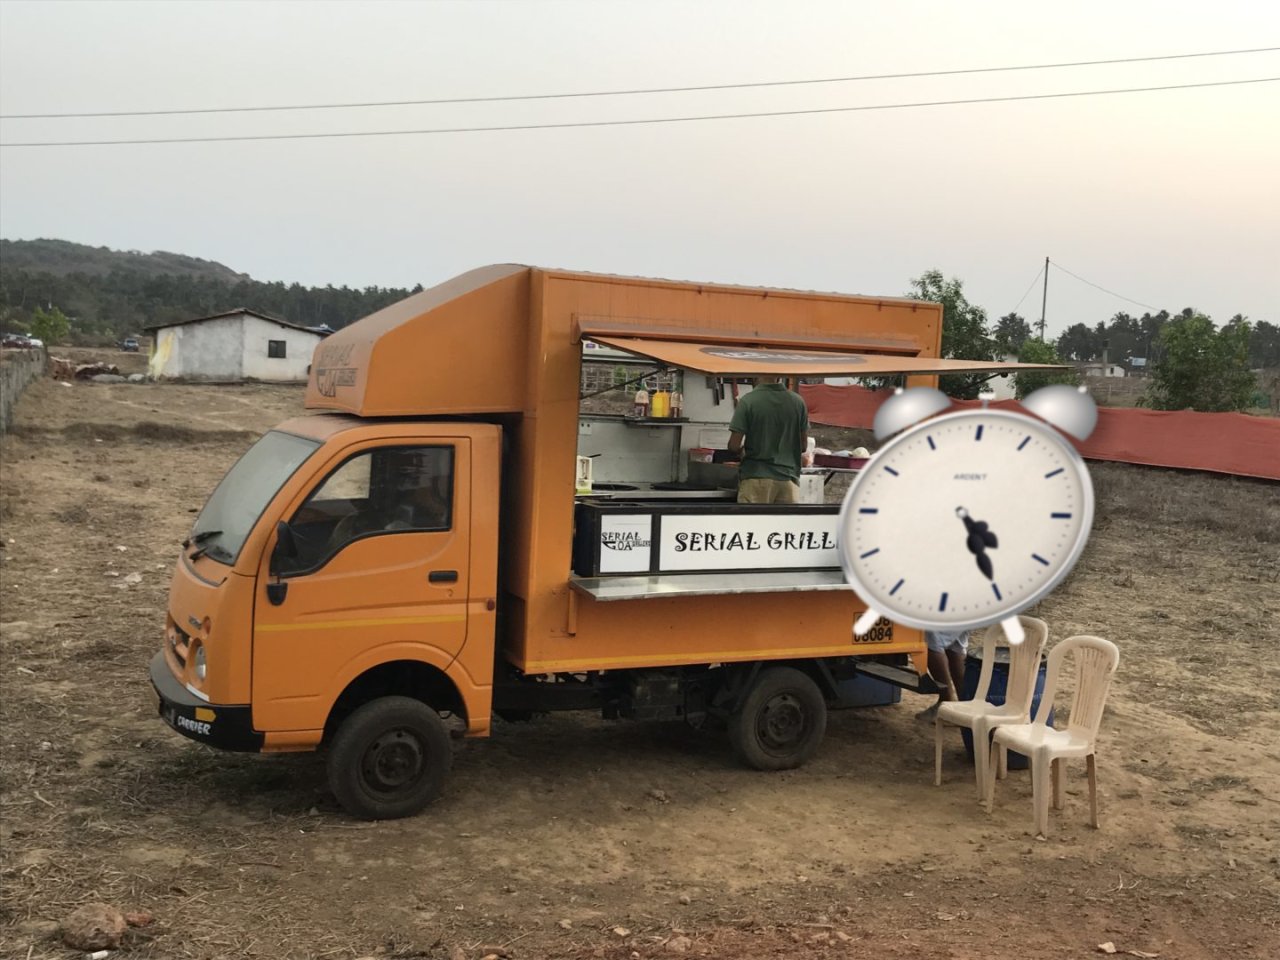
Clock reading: 4.25
